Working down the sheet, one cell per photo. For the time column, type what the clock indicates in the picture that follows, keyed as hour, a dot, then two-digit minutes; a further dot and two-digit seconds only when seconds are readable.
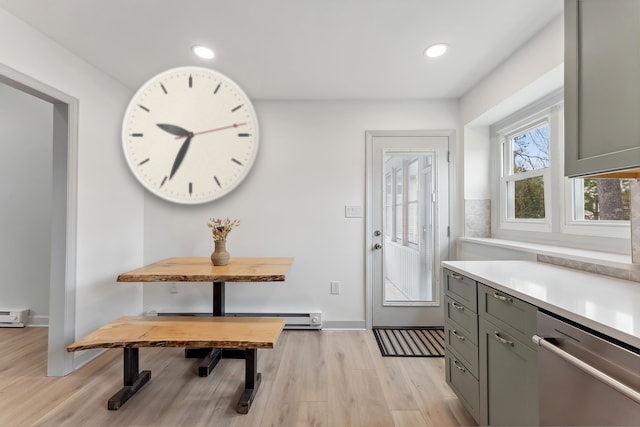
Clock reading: 9.34.13
